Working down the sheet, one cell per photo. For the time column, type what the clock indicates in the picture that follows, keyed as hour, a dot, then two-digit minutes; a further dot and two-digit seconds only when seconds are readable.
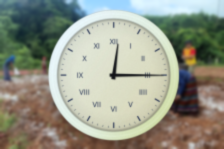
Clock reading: 12.15
